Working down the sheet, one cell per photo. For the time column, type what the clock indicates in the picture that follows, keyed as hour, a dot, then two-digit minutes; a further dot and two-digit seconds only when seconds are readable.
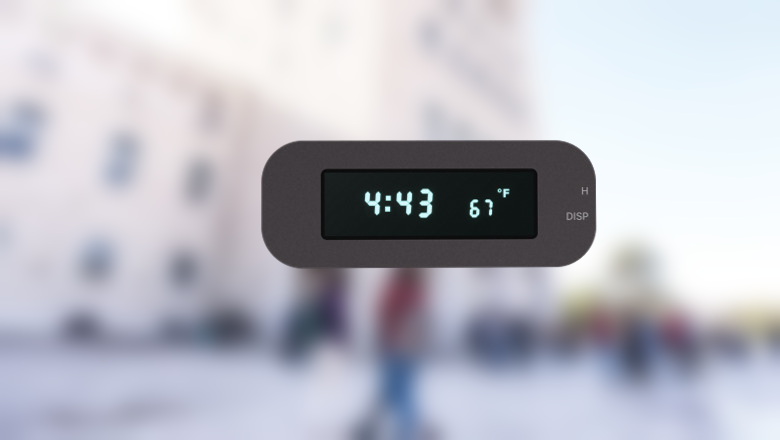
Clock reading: 4.43
